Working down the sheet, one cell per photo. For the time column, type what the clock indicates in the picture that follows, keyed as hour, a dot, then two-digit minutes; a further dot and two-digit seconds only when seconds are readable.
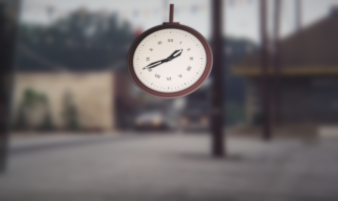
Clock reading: 1.41
